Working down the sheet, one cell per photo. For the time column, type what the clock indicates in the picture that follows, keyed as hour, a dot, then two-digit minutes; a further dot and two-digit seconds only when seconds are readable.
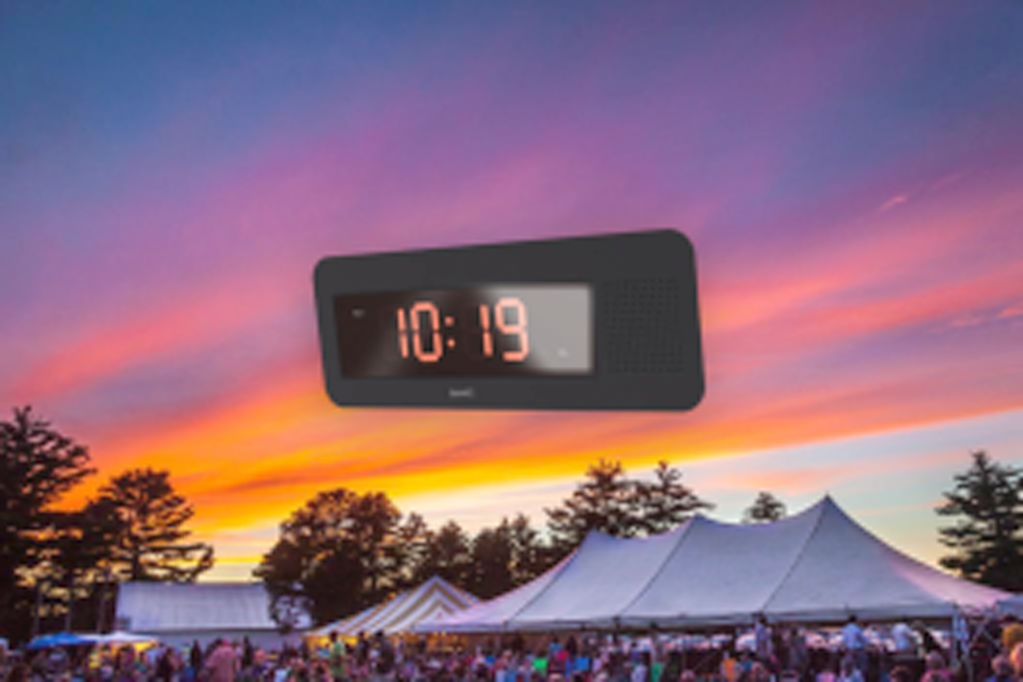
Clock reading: 10.19
